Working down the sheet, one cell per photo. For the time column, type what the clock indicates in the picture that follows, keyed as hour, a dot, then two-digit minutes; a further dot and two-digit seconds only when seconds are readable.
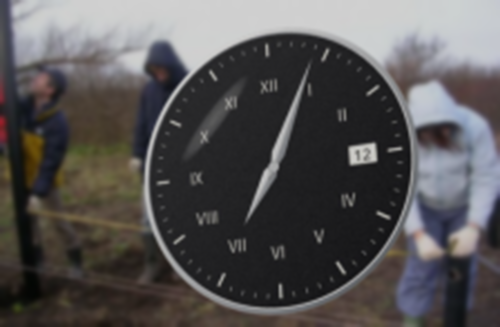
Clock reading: 7.04
